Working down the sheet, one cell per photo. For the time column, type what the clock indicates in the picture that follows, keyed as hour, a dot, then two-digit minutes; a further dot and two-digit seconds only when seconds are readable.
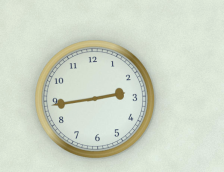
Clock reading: 2.44
